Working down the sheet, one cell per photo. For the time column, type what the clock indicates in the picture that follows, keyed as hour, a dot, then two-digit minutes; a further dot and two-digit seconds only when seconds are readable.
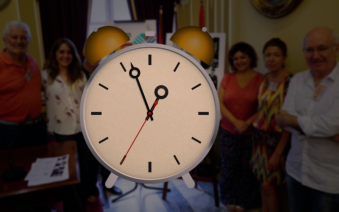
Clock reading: 12.56.35
